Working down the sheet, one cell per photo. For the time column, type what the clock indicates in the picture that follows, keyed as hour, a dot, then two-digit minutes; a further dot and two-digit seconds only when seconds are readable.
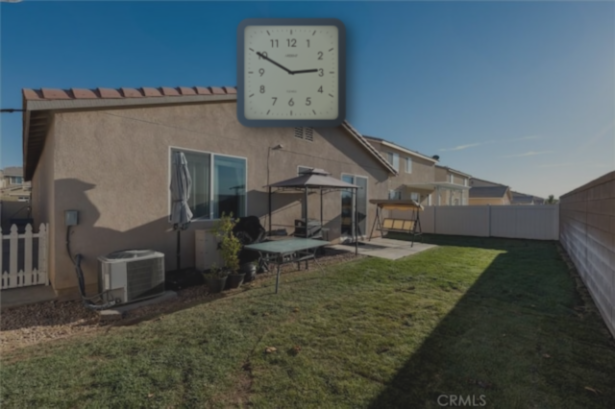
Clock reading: 2.50
